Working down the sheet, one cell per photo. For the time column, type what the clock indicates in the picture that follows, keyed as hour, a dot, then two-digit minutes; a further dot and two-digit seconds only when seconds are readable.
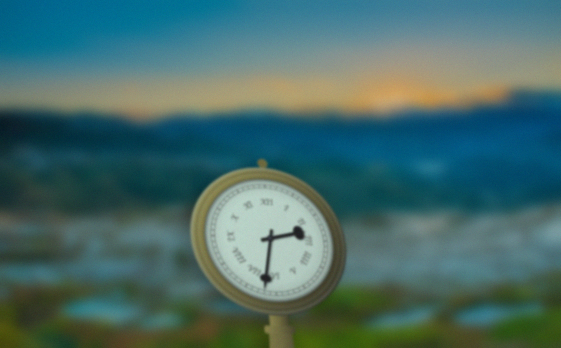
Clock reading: 2.32
